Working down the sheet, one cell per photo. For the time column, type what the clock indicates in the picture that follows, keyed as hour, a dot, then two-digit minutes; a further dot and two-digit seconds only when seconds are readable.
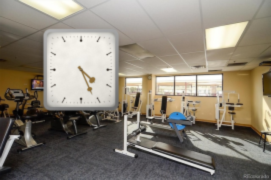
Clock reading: 4.26
